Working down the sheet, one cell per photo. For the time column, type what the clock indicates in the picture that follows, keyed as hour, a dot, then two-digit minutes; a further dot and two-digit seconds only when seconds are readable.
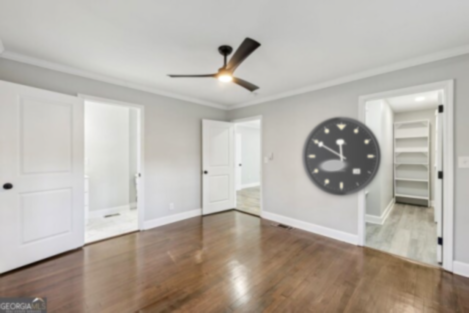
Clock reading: 11.50
